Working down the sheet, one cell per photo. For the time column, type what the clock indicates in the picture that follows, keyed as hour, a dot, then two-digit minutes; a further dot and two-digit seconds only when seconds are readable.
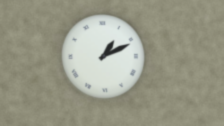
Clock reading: 1.11
